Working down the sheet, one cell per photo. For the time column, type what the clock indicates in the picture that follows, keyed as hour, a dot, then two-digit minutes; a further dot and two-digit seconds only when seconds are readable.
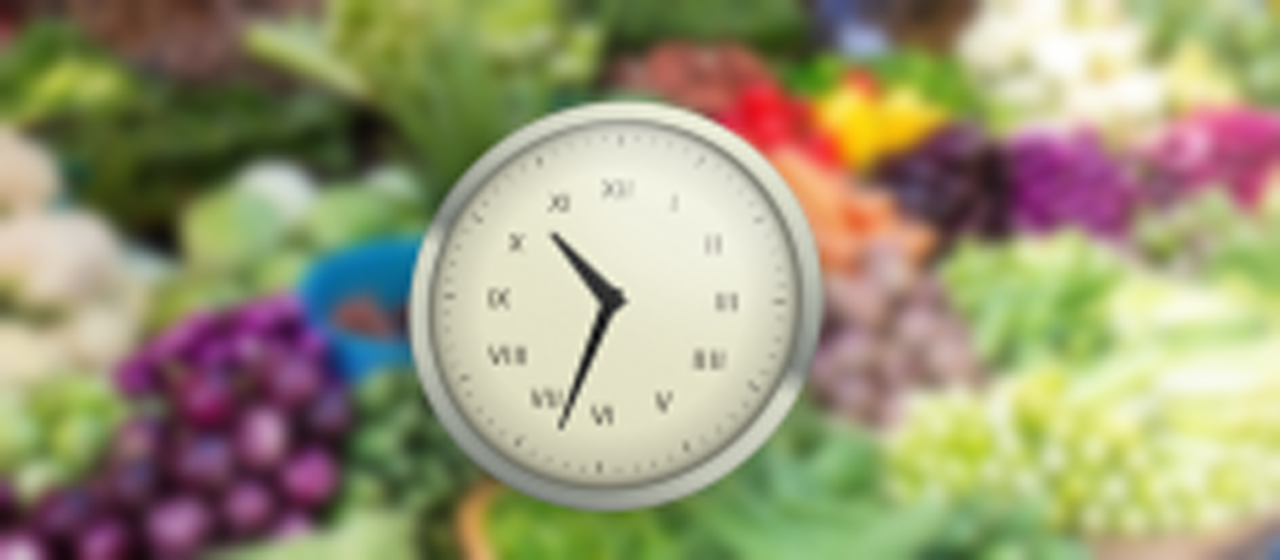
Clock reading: 10.33
